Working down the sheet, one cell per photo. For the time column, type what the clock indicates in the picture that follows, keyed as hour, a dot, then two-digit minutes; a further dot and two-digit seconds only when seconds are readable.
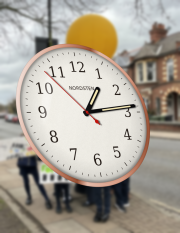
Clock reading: 1.13.53
